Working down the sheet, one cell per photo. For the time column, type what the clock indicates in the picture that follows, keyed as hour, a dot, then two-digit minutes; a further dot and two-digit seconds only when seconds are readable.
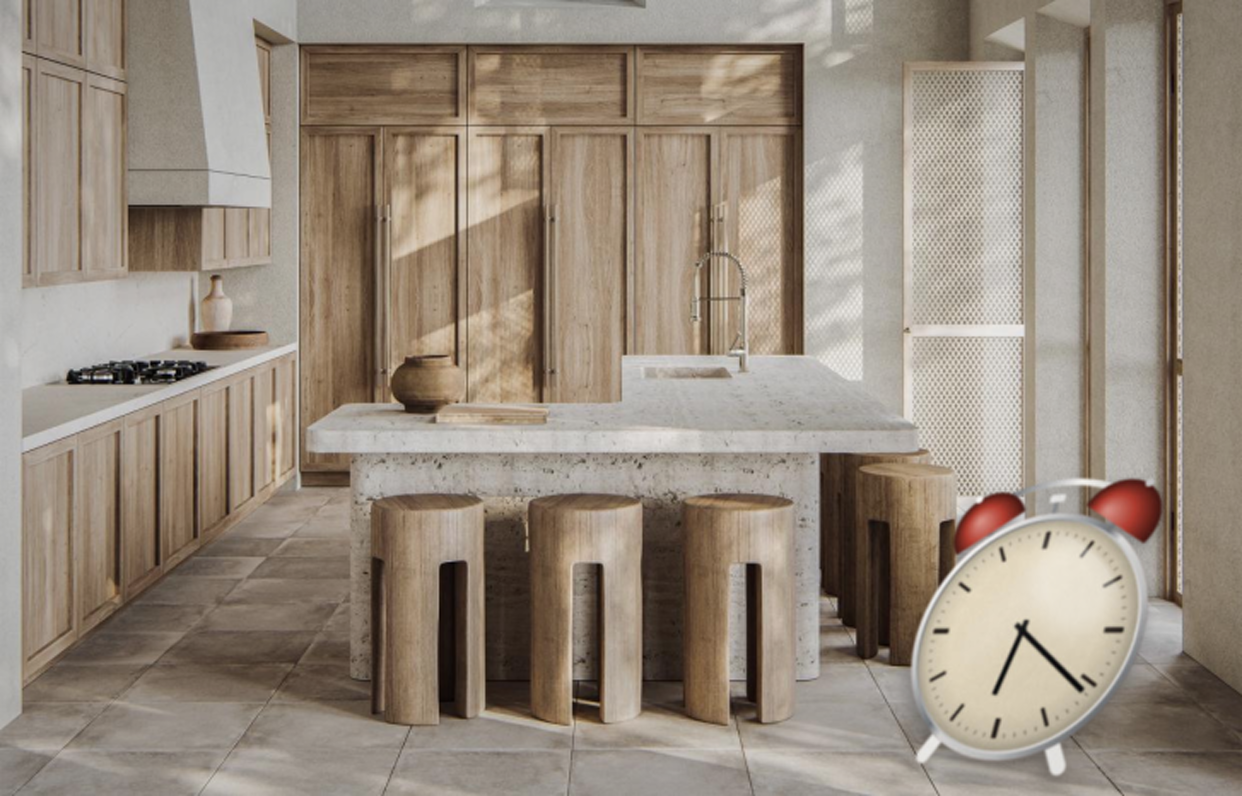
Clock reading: 6.21
